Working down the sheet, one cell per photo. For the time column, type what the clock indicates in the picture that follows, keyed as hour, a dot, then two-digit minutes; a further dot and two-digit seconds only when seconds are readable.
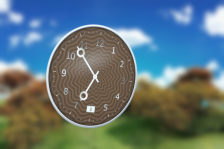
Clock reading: 6.53
